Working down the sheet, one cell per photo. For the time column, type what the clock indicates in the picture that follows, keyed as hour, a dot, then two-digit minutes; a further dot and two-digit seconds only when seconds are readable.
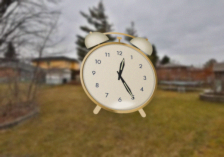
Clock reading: 12.25
